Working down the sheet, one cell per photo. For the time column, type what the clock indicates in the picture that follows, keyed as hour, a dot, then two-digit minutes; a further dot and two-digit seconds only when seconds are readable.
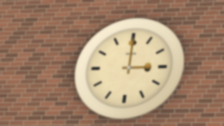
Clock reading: 3.00
